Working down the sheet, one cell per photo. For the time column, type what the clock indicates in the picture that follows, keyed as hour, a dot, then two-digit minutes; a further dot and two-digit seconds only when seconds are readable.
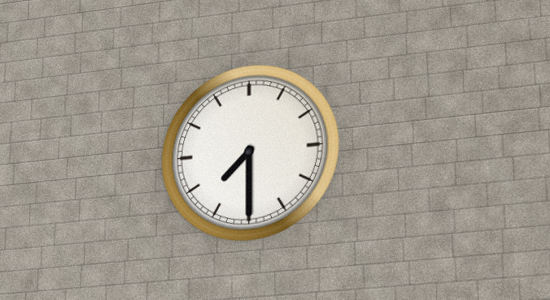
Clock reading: 7.30
